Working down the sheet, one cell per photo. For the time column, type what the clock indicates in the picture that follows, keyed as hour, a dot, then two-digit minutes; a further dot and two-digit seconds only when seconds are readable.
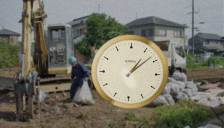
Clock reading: 1.08
